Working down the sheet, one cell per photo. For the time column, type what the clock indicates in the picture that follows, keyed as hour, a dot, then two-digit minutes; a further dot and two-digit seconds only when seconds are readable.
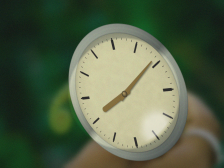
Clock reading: 8.09
